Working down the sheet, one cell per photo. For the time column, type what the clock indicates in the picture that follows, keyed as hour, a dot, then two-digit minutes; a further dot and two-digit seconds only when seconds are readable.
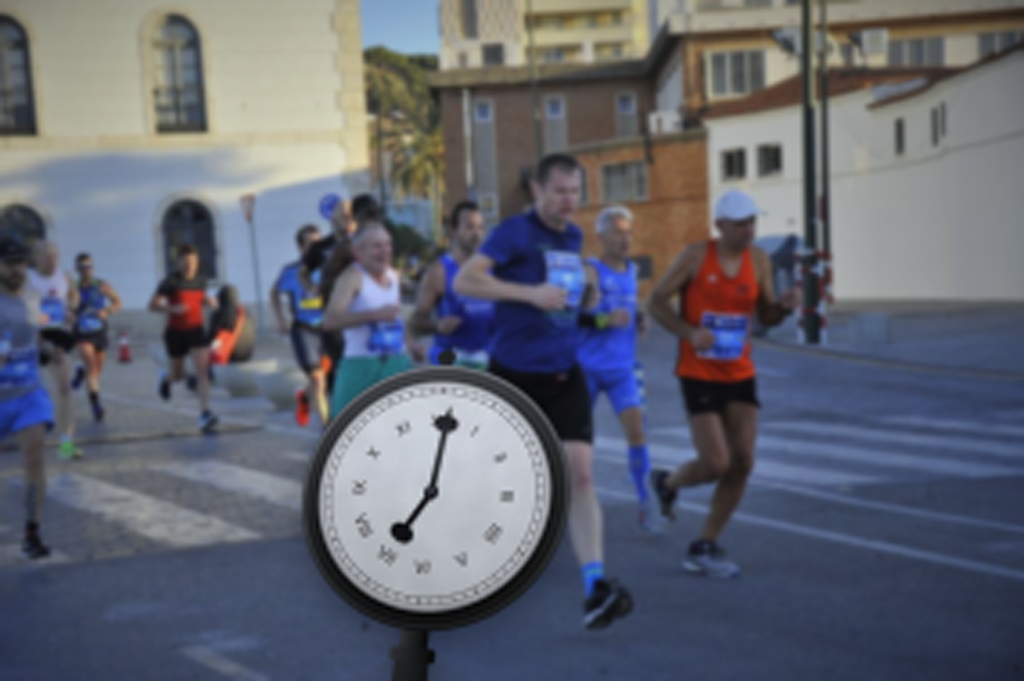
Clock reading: 7.01
